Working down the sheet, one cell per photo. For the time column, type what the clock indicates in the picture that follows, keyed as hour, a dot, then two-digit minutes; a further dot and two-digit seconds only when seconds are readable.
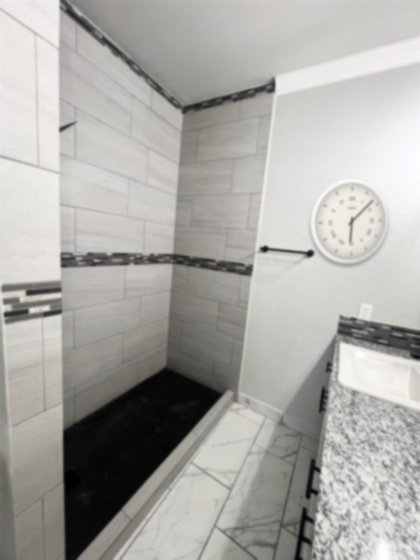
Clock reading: 6.08
